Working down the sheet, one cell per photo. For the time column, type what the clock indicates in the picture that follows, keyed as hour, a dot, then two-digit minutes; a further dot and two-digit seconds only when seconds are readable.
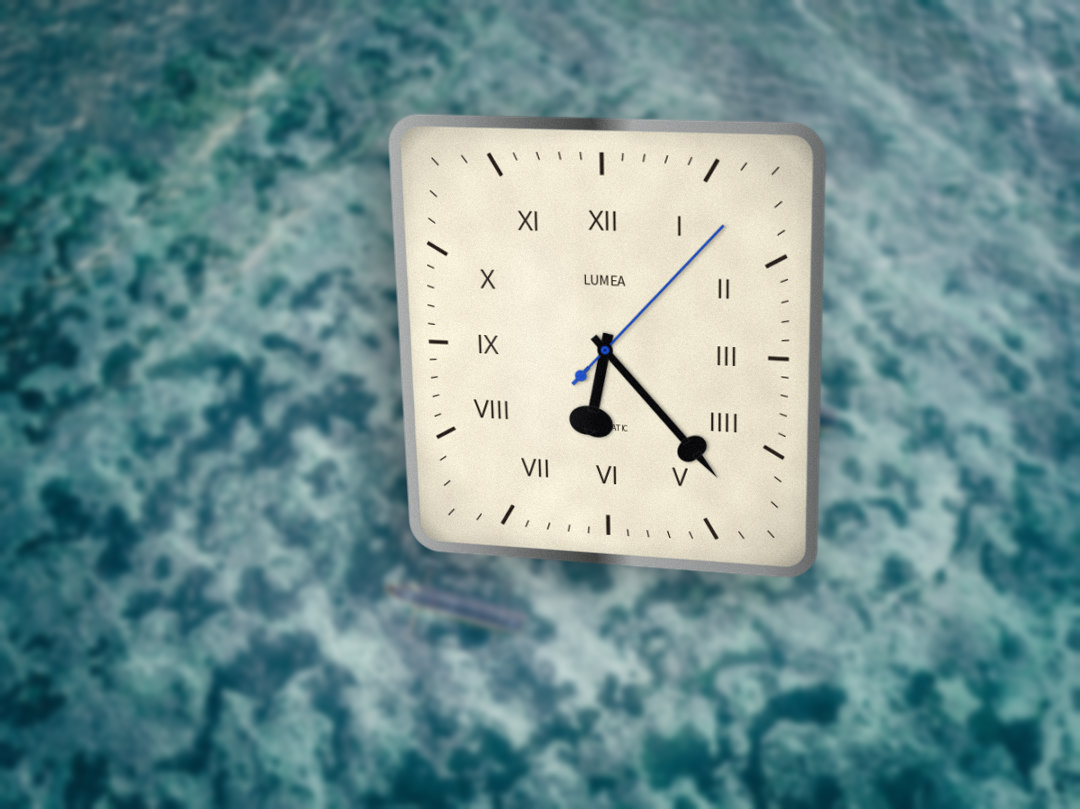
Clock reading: 6.23.07
